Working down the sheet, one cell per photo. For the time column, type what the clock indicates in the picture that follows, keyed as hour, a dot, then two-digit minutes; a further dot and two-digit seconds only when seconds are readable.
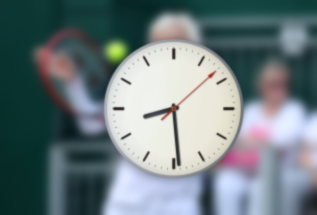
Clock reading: 8.29.08
